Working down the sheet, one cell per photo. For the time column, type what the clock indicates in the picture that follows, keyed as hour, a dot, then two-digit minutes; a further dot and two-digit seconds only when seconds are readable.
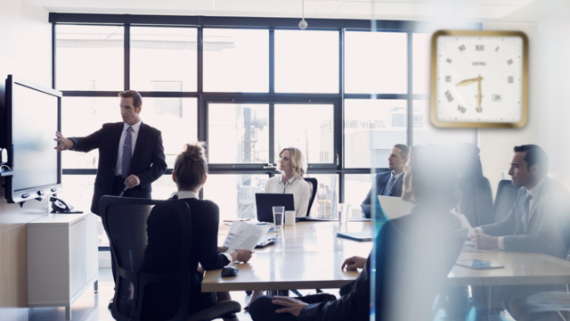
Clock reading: 8.30
